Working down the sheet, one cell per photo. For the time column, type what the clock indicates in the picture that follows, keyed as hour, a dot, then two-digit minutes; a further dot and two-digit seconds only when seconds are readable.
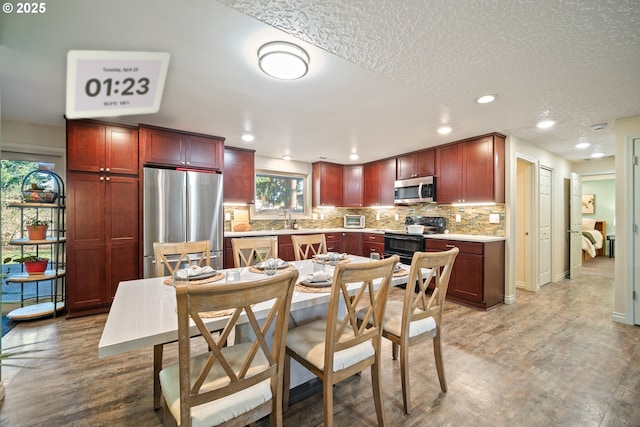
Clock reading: 1.23
